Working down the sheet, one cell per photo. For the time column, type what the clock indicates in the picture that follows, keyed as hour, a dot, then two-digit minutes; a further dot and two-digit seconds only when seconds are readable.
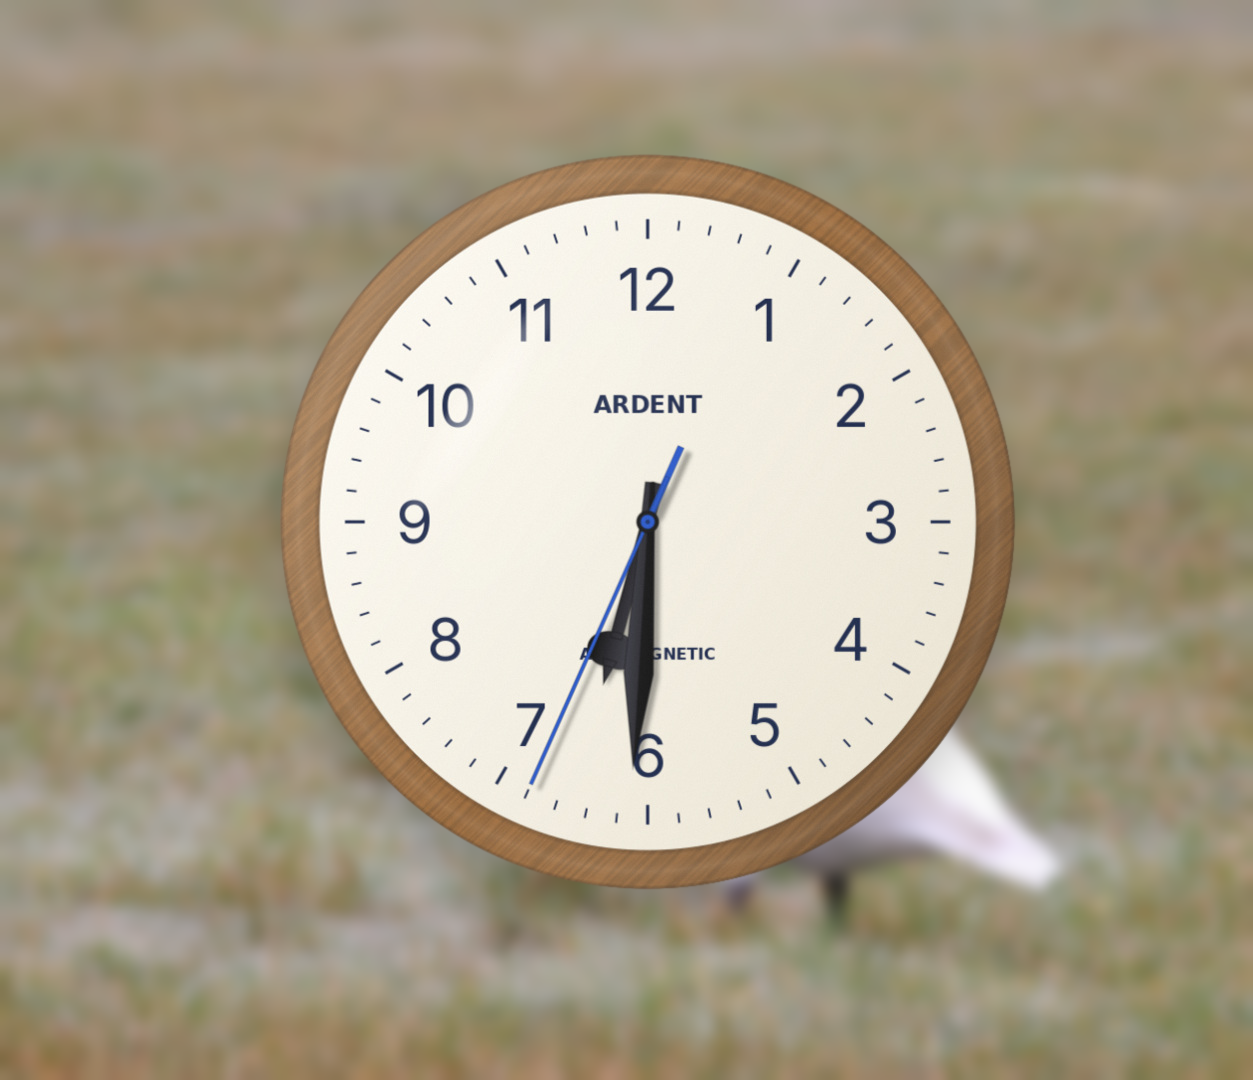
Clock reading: 6.30.34
